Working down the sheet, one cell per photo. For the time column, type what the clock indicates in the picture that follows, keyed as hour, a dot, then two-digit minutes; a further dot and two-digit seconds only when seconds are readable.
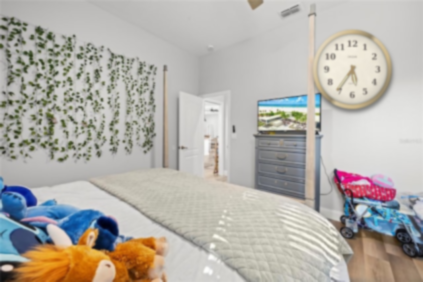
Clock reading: 5.36
